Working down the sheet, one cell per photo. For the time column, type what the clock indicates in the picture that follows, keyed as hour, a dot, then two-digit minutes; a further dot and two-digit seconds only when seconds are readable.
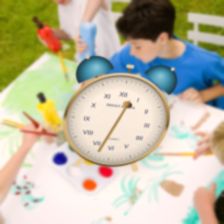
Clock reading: 12.33
